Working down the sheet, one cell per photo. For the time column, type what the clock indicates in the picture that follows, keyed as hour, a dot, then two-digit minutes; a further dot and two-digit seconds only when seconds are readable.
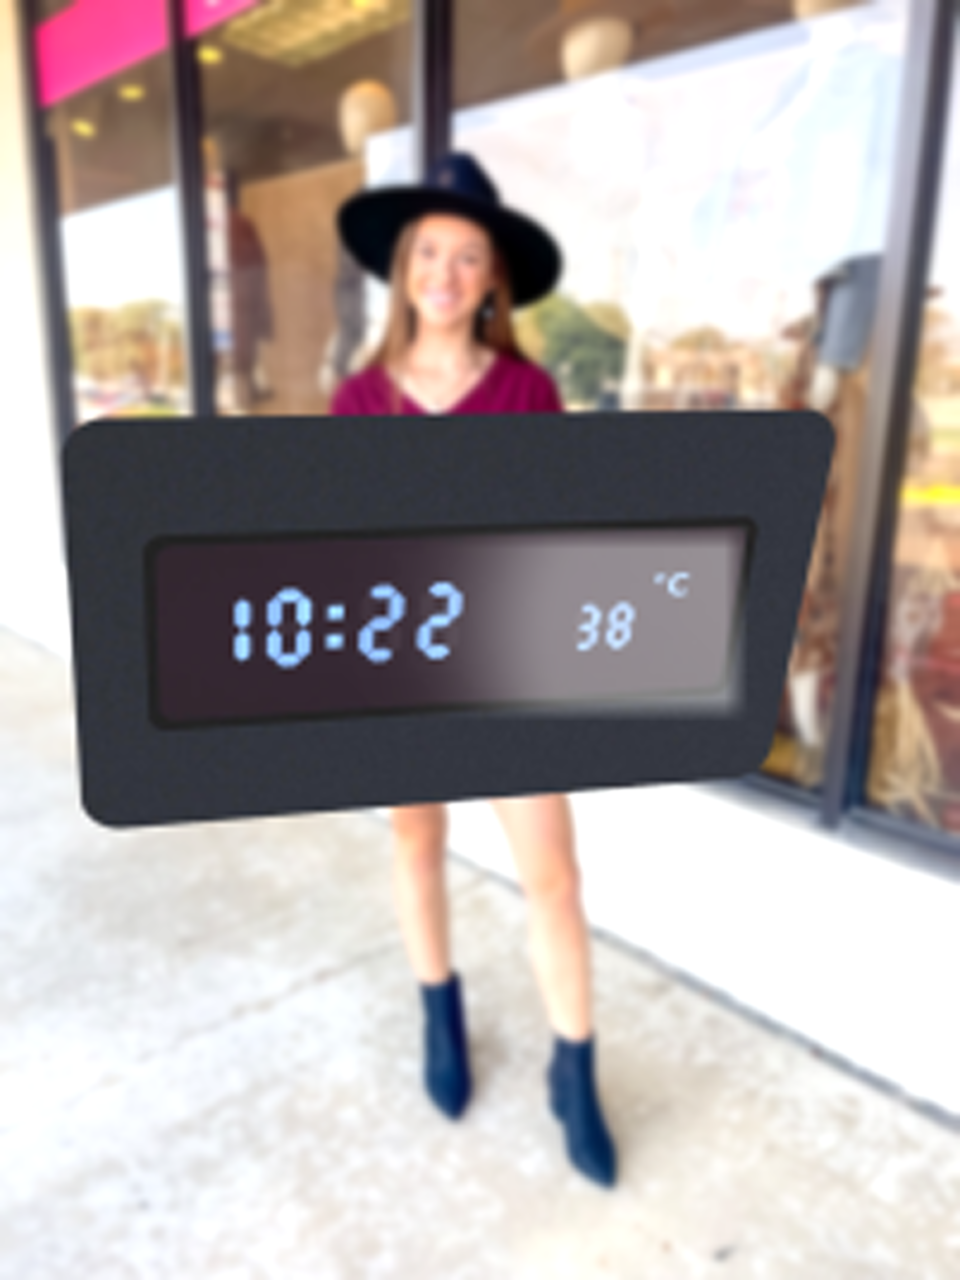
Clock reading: 10.22
